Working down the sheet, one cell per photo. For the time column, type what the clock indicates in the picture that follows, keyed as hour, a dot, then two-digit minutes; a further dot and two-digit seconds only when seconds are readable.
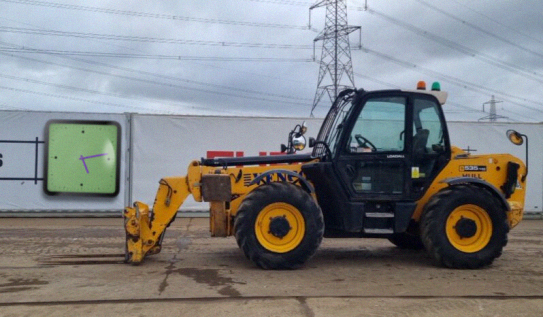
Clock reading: 5.13
